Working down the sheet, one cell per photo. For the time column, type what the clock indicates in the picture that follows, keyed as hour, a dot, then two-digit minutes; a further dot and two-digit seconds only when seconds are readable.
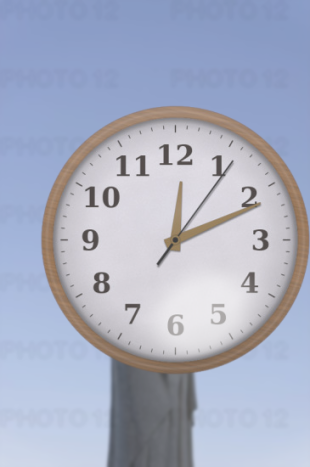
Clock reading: 12.11.06
